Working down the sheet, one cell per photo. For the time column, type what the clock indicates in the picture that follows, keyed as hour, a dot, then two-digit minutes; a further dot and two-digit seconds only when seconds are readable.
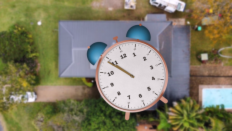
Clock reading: 10.54
